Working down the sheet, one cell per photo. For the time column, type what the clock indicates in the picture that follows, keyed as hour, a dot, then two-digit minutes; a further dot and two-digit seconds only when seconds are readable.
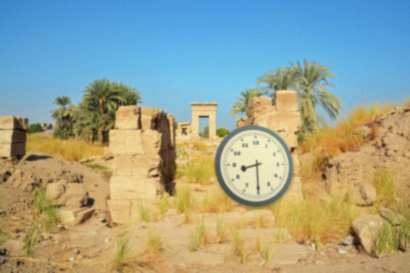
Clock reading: 8.30
